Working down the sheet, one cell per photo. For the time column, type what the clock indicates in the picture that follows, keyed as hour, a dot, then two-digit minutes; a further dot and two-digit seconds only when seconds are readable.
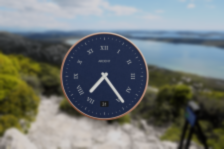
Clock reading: 7.24
